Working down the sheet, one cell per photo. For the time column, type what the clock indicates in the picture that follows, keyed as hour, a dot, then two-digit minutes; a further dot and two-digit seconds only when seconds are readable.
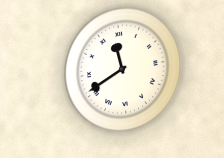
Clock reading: 11.41
